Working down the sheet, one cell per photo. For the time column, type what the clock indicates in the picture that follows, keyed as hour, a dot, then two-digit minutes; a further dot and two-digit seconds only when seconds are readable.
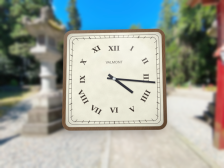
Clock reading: 4.16
